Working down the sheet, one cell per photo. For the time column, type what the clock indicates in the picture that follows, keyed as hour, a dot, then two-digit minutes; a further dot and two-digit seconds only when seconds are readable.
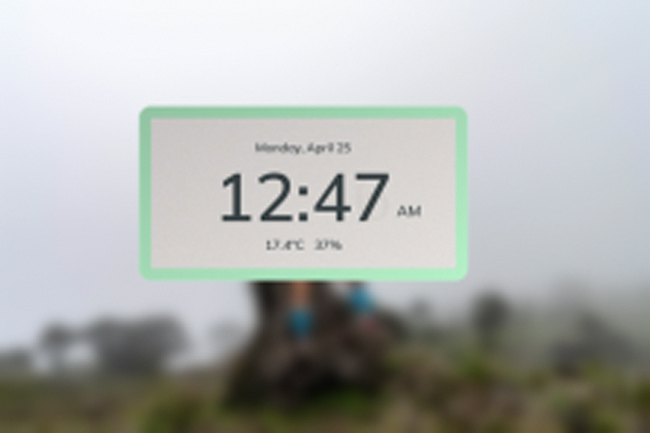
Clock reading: 12.47
